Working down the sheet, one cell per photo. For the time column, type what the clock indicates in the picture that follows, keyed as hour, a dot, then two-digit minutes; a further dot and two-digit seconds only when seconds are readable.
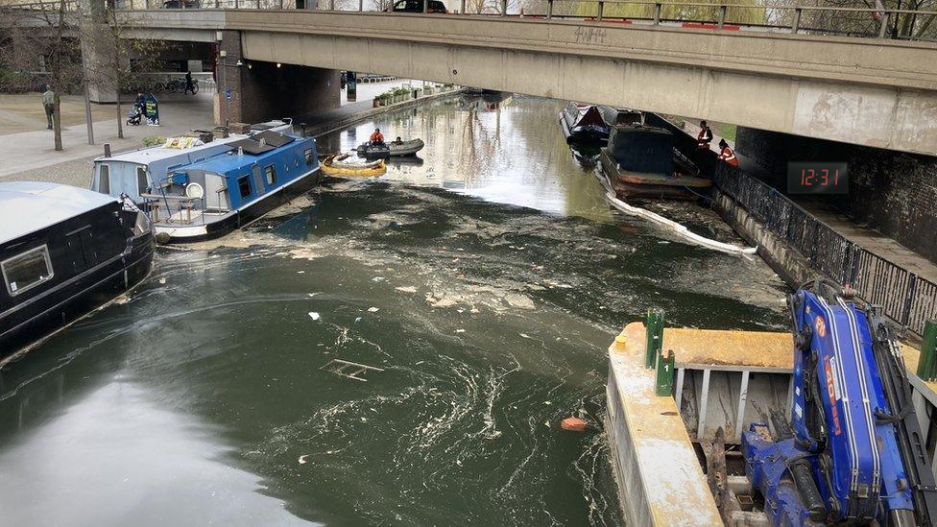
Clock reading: 12.31
